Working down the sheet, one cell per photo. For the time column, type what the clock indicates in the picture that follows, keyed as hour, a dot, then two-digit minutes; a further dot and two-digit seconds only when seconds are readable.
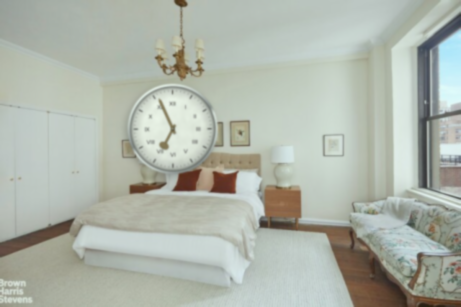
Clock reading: 6.56
